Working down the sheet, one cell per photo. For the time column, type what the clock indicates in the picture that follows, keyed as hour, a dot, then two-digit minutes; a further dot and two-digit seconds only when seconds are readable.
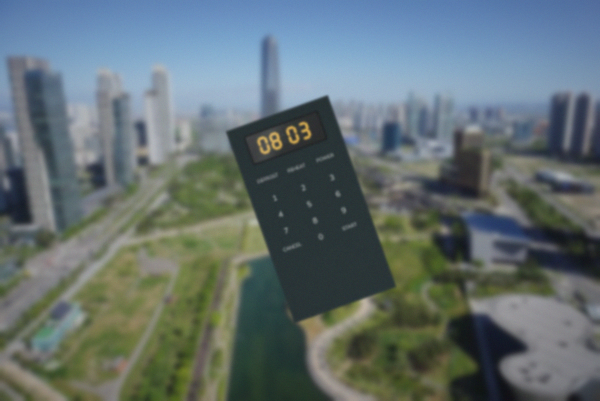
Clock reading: 8.03
